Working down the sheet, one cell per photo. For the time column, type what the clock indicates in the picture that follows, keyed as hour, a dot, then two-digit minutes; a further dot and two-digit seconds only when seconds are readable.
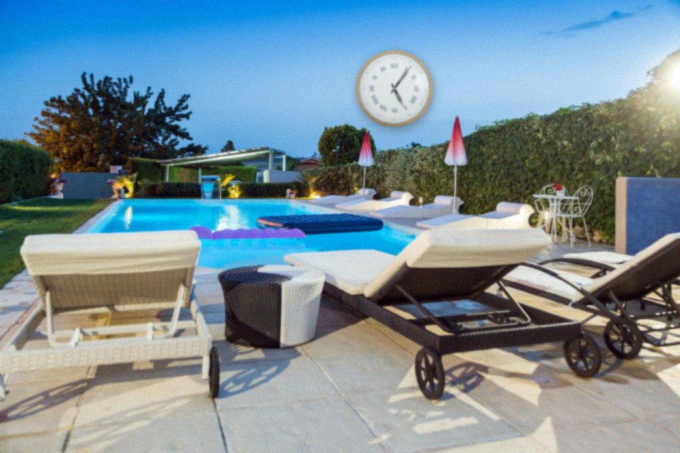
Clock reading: 5.06
